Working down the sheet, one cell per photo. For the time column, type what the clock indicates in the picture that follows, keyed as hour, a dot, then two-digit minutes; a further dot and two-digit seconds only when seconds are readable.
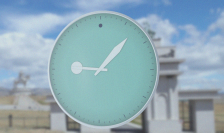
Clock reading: 9.07
